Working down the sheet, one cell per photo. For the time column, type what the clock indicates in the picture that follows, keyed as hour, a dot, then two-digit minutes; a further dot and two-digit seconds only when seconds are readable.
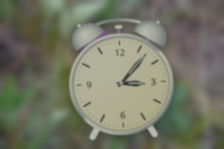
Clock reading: 3.07
